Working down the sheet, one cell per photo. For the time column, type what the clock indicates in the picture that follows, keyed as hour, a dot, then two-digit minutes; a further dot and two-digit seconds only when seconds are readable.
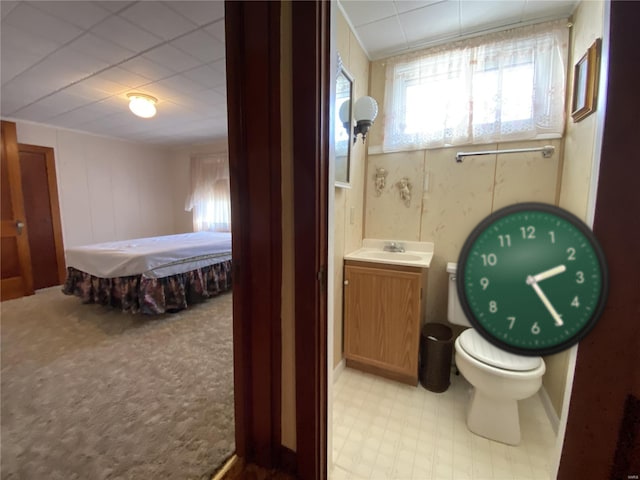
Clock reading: 2.25
